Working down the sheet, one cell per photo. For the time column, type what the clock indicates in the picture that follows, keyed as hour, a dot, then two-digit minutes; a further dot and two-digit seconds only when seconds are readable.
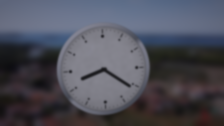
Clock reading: 8.21
